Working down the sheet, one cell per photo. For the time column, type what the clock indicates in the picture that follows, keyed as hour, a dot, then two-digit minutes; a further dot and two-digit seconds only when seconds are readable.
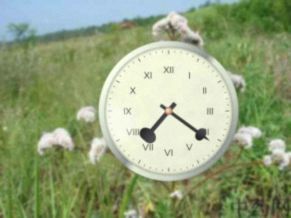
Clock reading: 7.21
